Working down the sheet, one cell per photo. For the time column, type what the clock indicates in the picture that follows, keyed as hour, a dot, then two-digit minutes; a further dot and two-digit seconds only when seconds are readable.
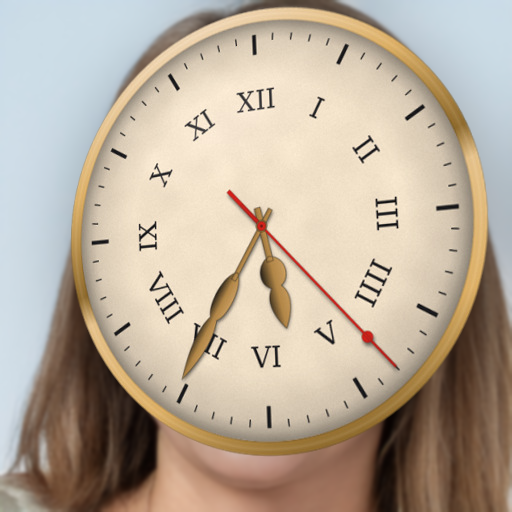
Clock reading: 5.35.23
